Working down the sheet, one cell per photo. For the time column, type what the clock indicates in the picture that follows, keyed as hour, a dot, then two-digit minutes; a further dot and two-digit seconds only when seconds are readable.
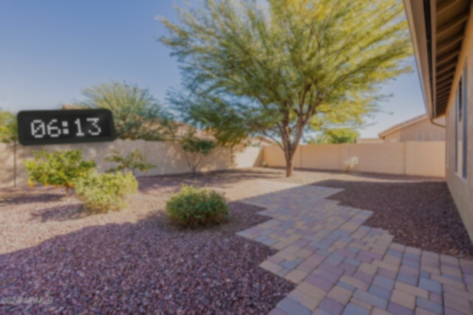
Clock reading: 6.13
